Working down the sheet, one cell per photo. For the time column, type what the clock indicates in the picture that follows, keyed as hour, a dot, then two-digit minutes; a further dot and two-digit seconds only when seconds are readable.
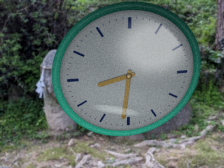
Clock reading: 8.31
